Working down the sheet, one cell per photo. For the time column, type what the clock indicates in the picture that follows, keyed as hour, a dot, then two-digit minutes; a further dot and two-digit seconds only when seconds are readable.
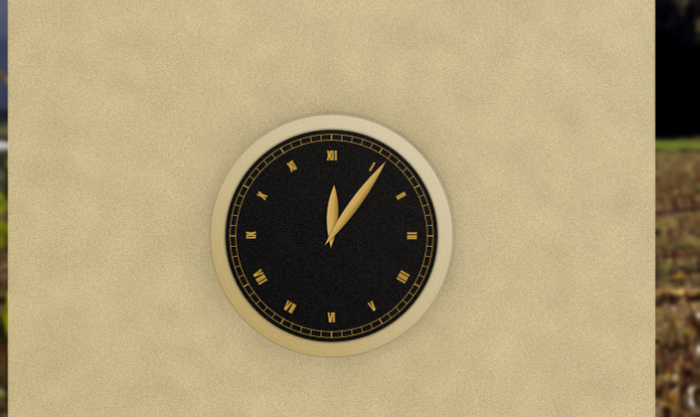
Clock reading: 12.06
